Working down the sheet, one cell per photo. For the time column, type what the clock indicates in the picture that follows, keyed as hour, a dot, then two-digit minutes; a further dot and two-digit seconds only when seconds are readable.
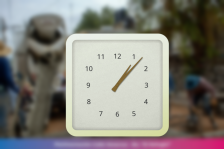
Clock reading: 1.07
